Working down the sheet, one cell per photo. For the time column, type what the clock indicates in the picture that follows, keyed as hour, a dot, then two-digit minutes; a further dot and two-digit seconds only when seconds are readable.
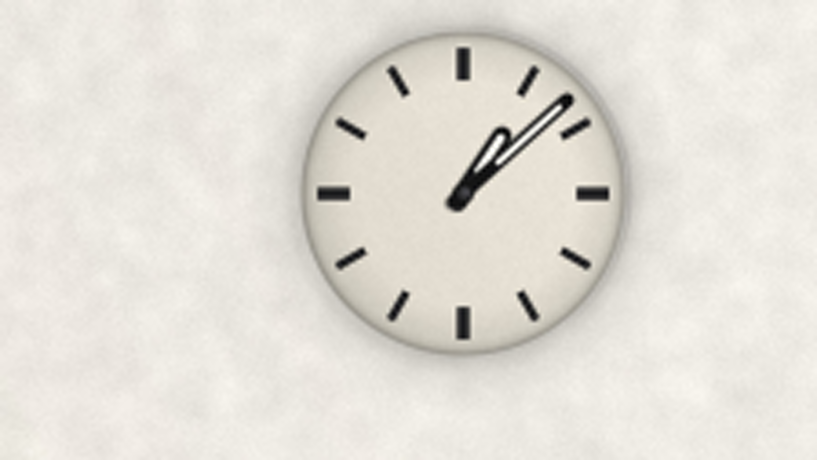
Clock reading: 1.08
